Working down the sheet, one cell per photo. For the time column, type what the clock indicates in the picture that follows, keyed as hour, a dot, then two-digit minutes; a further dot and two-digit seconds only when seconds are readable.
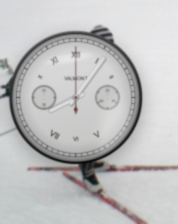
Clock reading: 8.06
